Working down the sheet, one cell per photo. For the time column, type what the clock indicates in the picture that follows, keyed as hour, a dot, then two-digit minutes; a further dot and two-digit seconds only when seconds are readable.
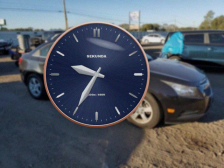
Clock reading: 9.35
